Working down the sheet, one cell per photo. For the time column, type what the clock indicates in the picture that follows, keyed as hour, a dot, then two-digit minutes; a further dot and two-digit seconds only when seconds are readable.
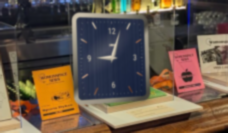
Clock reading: 9.03
